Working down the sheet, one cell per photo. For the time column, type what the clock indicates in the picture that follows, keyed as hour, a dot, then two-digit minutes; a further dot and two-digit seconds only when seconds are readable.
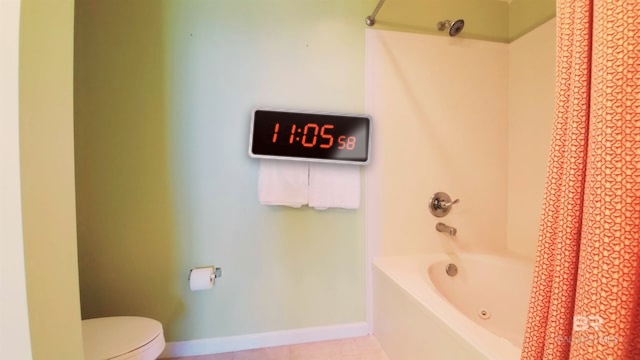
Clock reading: 11.05.58
